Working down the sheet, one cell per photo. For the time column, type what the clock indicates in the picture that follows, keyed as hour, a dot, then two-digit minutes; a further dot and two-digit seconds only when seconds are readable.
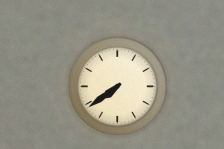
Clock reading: 7.39
